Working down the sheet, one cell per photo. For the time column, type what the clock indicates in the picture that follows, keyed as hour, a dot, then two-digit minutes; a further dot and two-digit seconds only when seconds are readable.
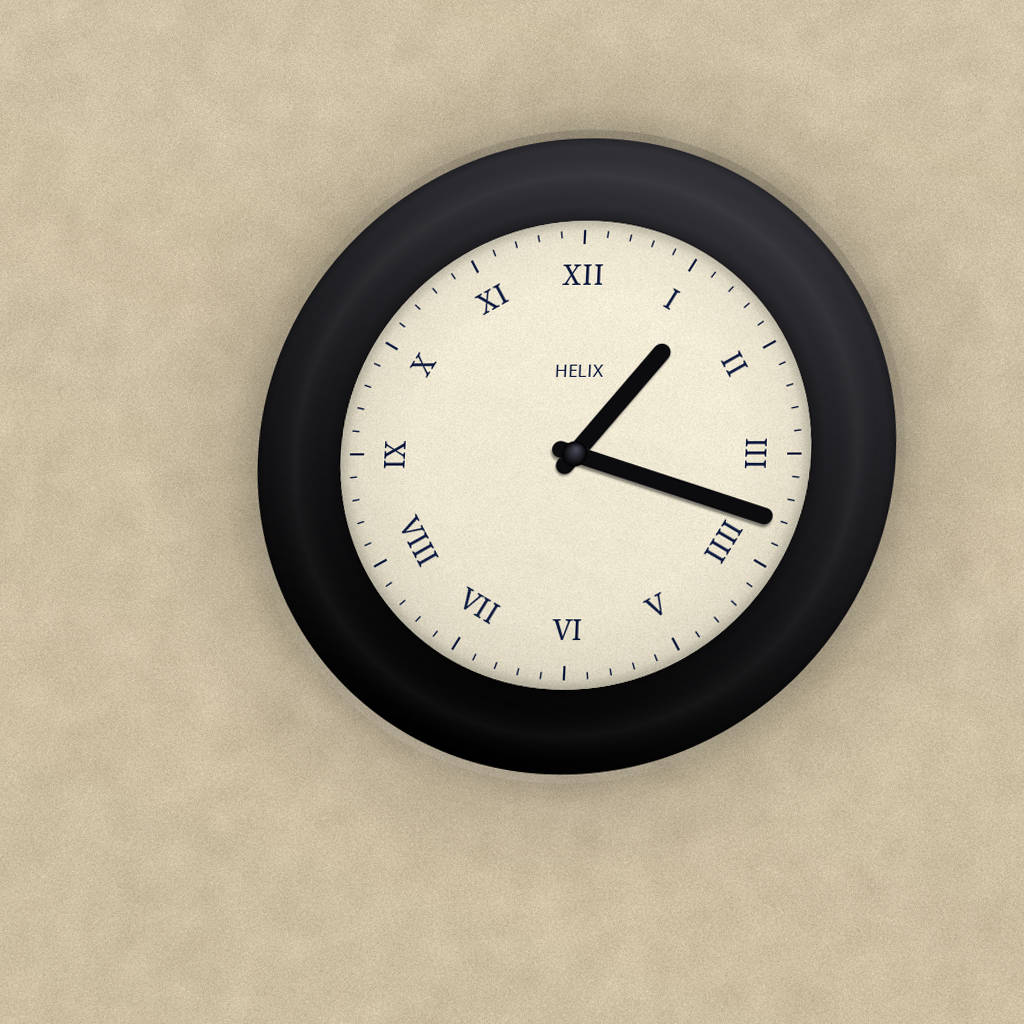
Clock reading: 1.18
